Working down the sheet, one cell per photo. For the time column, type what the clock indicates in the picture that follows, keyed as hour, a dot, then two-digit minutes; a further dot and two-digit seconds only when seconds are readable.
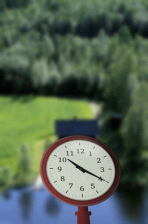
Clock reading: 10.20
